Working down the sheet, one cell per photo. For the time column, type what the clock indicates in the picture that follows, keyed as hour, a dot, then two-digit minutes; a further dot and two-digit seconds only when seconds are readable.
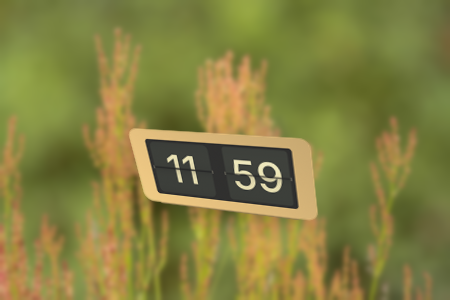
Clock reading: 11.59
